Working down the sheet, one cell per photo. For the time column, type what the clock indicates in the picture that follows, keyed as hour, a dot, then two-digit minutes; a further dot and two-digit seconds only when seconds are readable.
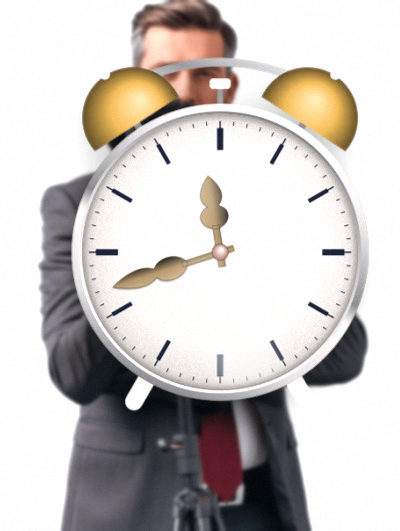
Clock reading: 11.42
